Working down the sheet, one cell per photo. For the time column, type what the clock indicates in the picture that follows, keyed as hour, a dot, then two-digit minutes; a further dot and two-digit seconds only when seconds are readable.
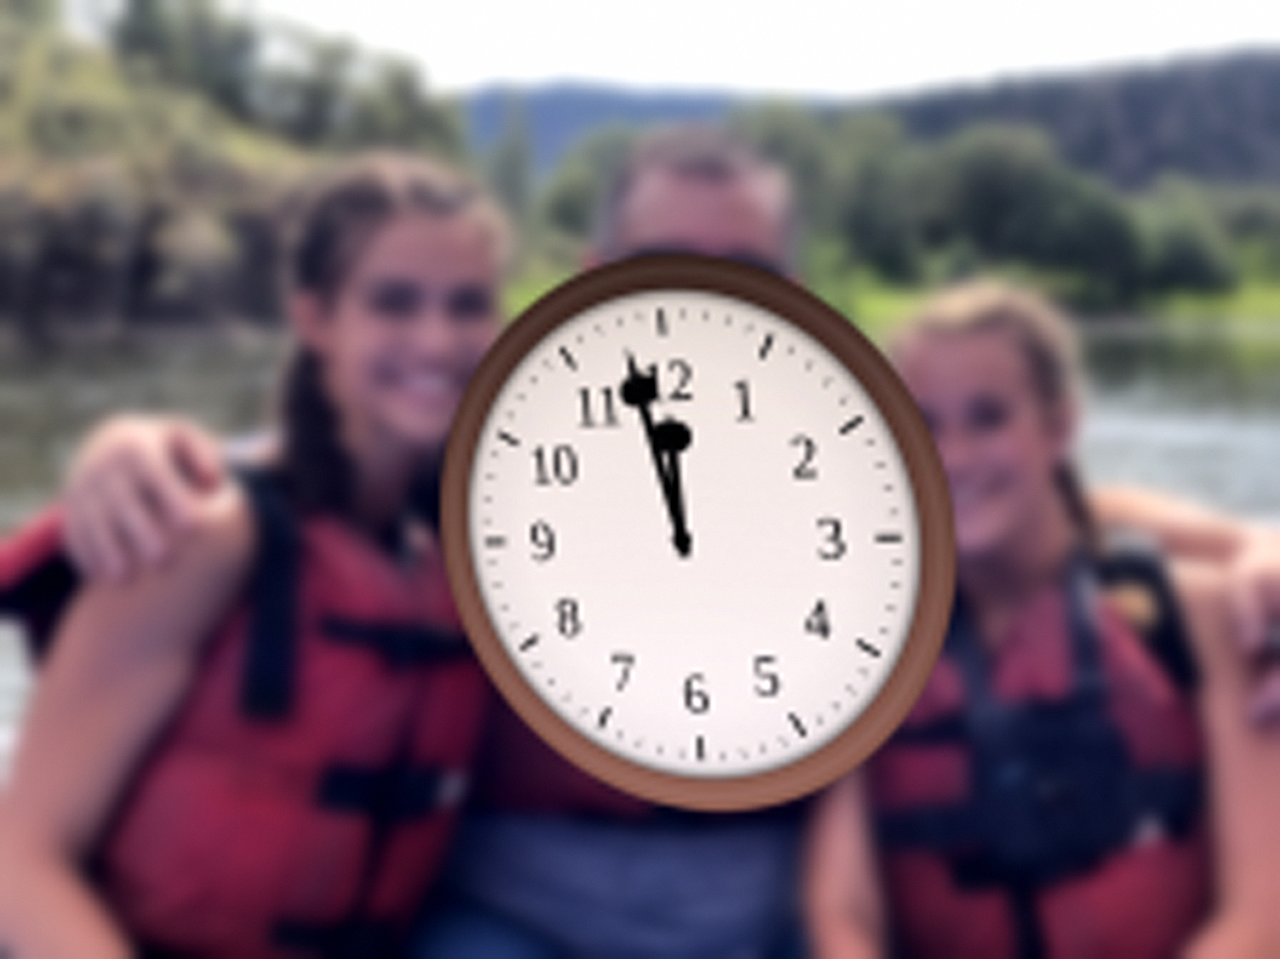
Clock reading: 11.58
